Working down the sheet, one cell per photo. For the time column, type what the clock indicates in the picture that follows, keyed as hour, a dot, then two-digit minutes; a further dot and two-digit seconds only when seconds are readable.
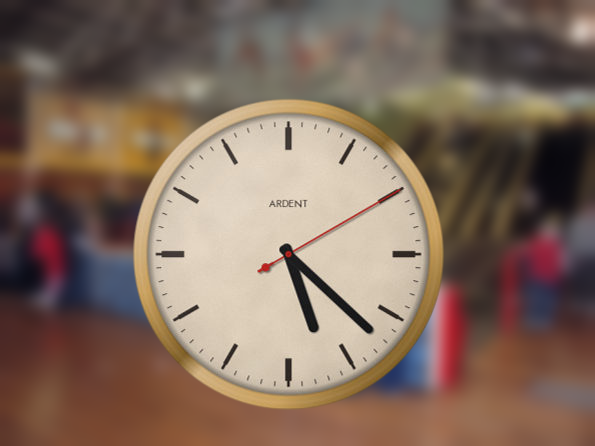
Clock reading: 5.22.10
